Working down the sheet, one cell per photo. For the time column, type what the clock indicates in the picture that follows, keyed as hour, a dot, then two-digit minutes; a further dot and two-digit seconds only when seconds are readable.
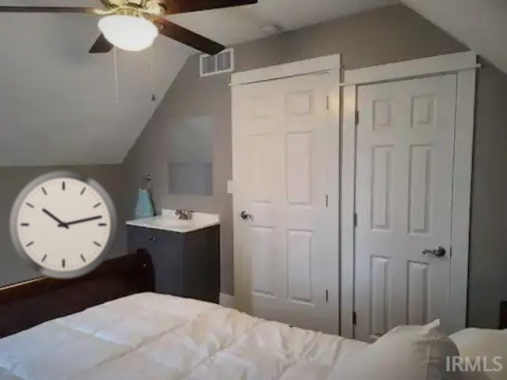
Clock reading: 10.13
